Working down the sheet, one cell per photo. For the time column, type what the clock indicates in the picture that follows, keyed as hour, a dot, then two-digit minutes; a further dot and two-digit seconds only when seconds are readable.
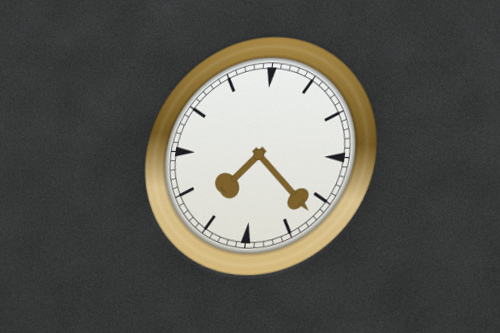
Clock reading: 7.22
